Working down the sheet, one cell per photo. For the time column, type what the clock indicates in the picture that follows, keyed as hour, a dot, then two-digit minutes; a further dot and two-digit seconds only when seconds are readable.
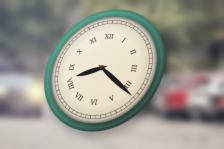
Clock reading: 8.21
